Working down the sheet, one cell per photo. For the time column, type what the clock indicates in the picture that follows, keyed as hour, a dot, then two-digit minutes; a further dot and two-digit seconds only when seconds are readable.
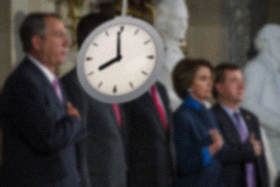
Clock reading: 7.59
